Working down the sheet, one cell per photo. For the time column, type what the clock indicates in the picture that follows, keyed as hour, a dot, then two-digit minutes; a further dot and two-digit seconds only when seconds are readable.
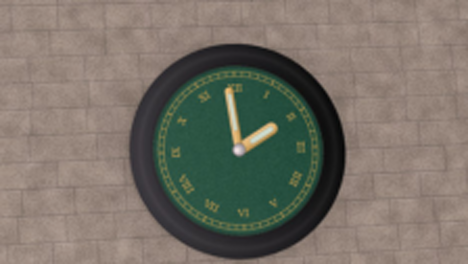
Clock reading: 1.59
